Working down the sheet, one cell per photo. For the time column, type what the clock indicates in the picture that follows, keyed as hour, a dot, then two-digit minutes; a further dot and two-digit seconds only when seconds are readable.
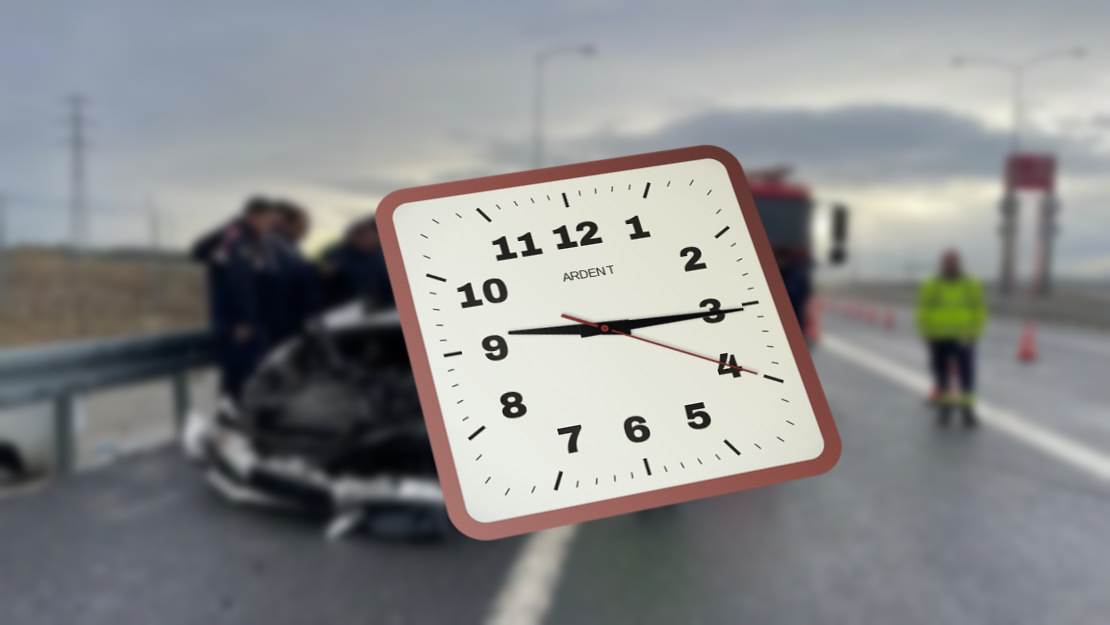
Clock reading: 9.15.20
